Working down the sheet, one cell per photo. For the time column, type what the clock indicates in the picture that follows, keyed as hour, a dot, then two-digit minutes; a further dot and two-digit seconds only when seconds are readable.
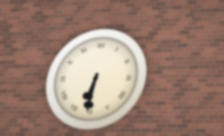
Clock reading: 6.31
